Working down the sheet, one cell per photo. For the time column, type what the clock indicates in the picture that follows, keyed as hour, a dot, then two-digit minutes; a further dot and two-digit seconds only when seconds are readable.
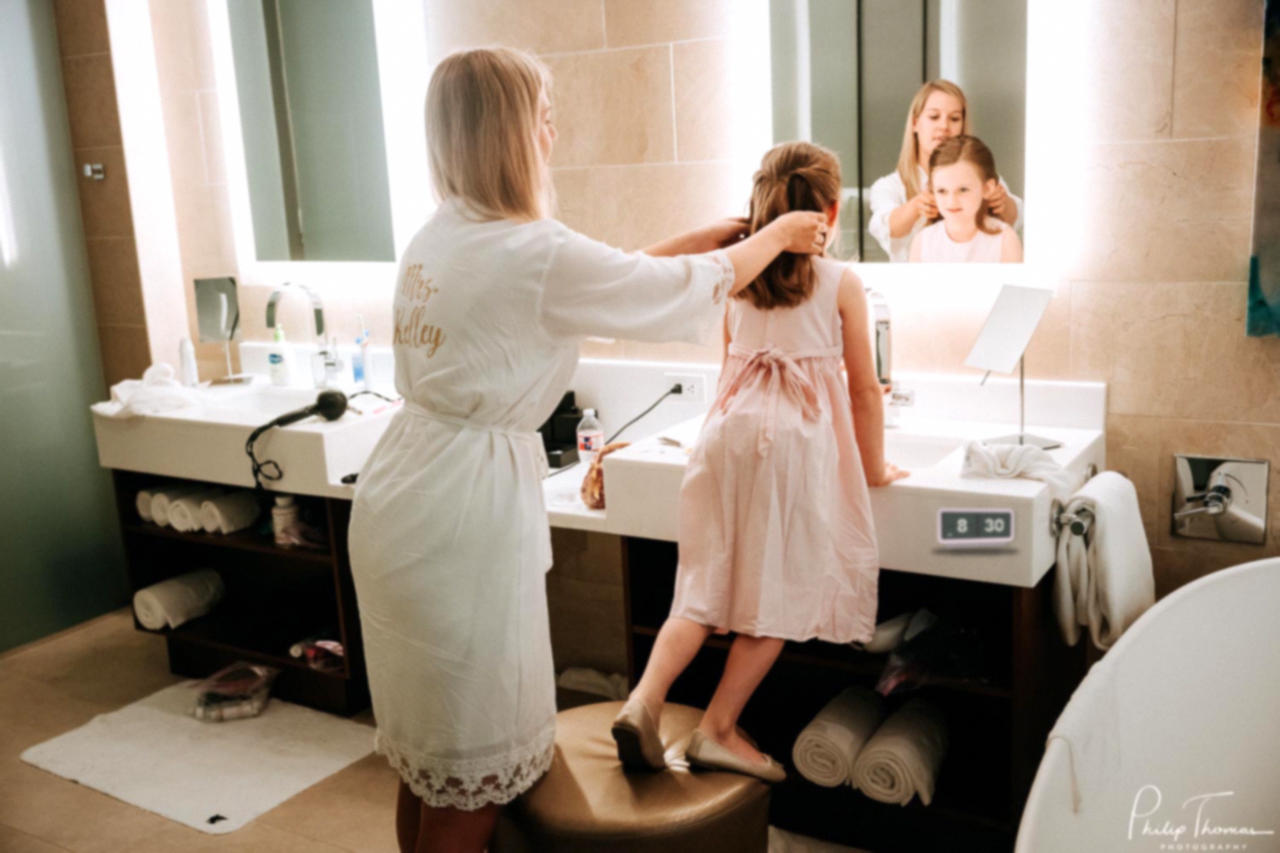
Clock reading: 8.30
